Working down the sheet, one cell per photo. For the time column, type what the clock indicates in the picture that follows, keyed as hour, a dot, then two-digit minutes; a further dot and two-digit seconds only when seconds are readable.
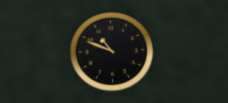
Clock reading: 10.49
